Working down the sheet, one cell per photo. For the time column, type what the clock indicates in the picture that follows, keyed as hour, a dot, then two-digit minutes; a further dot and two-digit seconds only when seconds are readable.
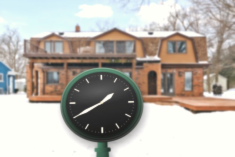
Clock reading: 1.40
